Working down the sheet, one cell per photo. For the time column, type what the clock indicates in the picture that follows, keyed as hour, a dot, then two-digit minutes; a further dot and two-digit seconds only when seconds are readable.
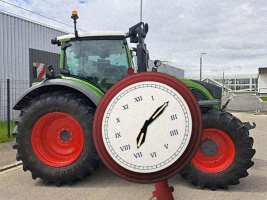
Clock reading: 7.10
